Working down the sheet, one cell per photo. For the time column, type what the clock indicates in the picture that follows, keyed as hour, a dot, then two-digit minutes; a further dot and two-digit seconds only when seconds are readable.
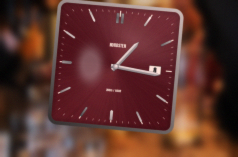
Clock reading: 1.16
